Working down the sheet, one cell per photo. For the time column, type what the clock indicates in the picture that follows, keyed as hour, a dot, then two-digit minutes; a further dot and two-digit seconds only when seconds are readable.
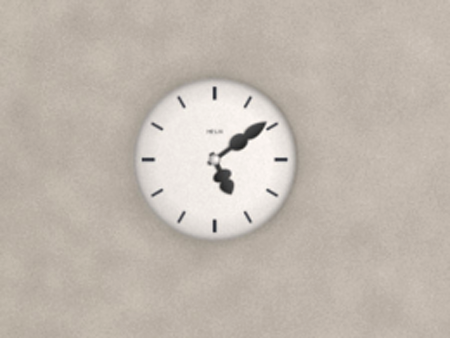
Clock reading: 5.09
